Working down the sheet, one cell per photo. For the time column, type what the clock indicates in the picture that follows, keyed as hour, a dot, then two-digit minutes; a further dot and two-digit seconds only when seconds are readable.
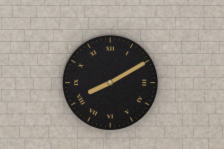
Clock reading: 8.10
